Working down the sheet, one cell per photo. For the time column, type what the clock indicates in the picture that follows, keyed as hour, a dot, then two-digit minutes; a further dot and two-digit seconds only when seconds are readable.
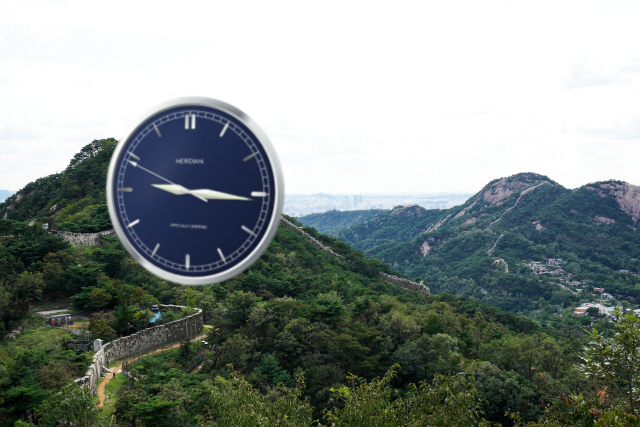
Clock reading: 9.15.49
